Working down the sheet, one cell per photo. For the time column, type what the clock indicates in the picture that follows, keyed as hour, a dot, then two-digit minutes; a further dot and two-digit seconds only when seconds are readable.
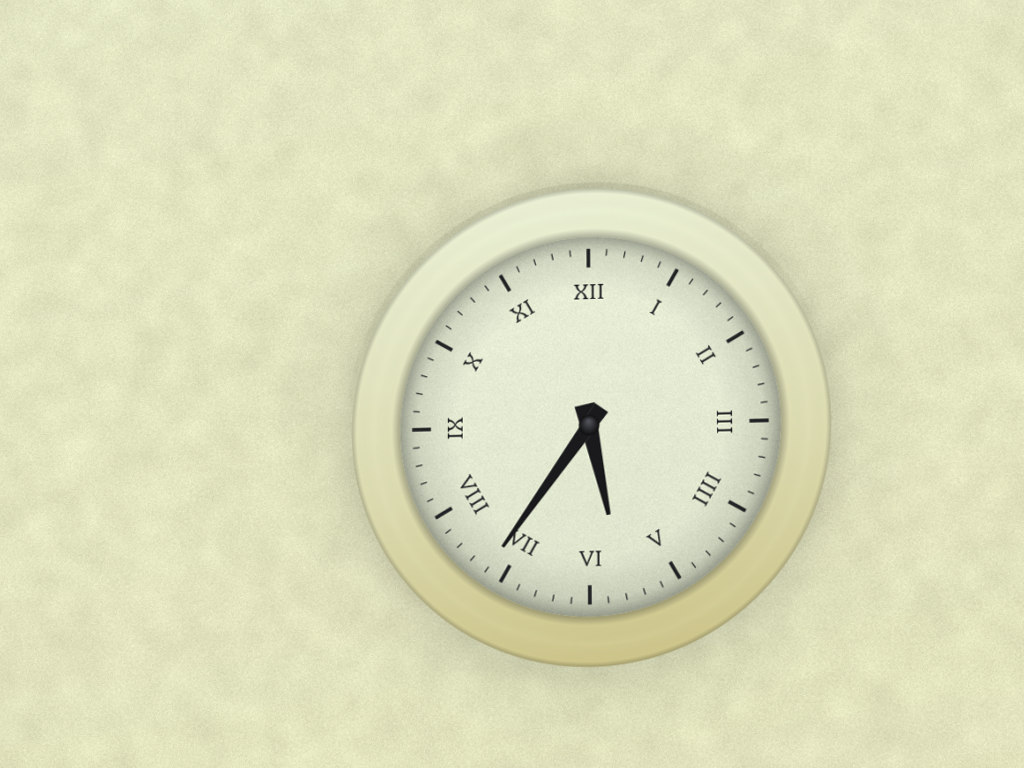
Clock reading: 5.36
